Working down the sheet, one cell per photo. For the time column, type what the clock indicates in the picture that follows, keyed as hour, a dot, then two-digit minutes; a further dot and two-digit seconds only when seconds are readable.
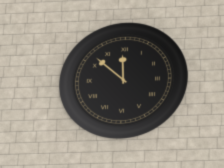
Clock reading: 11.52
